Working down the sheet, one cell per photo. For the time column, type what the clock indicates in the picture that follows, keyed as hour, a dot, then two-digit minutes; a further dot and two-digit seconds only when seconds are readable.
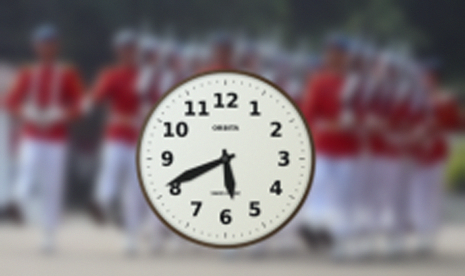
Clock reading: 5.41
